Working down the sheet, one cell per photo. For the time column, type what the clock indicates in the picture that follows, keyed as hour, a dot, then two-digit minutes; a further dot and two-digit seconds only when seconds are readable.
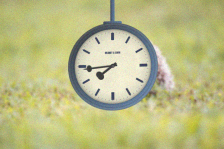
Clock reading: 7.44
